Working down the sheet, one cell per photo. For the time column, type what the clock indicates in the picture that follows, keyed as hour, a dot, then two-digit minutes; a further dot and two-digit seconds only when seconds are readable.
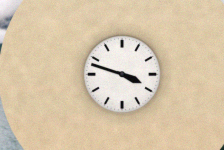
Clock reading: 3.48
